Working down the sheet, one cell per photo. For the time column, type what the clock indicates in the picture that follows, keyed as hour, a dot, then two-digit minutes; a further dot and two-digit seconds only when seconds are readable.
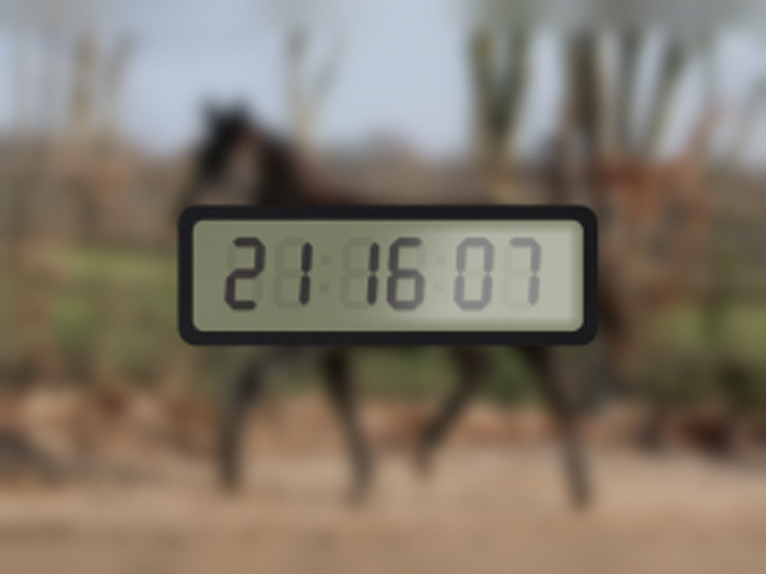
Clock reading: 21.16.07
